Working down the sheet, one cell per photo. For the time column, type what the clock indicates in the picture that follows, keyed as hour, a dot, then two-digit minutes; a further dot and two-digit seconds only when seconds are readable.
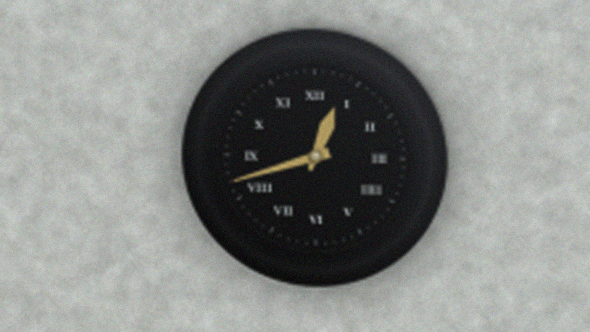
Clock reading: 12.42
